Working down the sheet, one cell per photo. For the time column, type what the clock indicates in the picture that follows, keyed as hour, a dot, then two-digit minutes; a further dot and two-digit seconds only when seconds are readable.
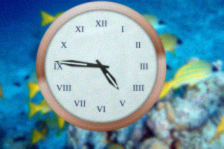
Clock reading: 4.46
